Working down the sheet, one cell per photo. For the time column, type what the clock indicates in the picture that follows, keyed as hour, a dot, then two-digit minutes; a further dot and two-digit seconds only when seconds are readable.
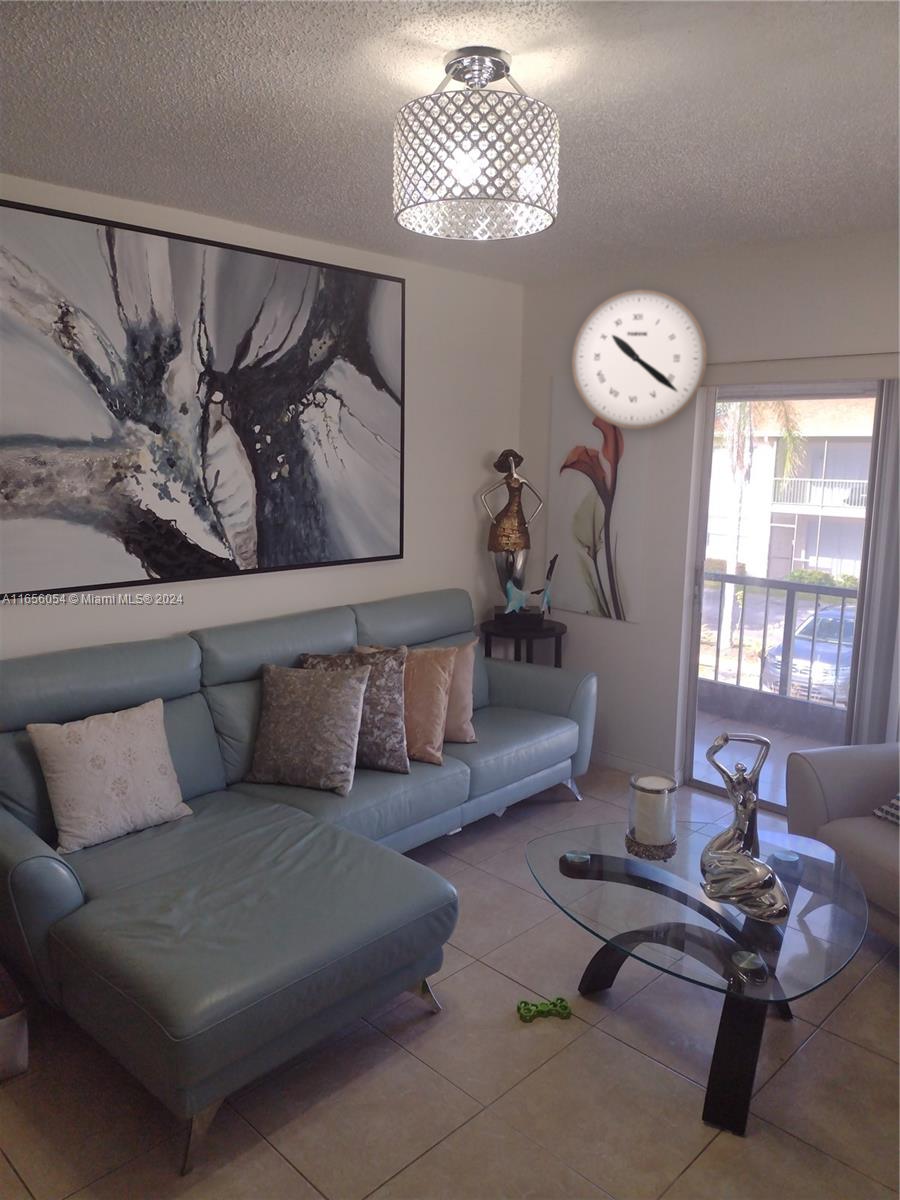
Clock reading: 10.21
